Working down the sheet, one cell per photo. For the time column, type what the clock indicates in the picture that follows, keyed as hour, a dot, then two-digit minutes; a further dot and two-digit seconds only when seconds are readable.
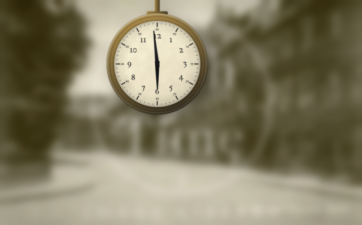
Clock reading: 5.59
